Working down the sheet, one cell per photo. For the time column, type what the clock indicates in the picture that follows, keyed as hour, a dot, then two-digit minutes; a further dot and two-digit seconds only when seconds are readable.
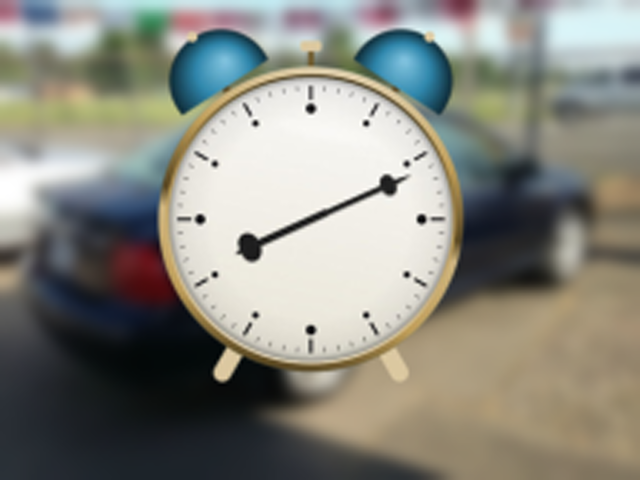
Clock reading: 8.11
